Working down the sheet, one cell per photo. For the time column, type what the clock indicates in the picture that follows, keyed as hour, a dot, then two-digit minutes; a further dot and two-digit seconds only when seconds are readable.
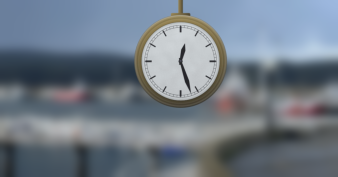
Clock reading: 12.27
